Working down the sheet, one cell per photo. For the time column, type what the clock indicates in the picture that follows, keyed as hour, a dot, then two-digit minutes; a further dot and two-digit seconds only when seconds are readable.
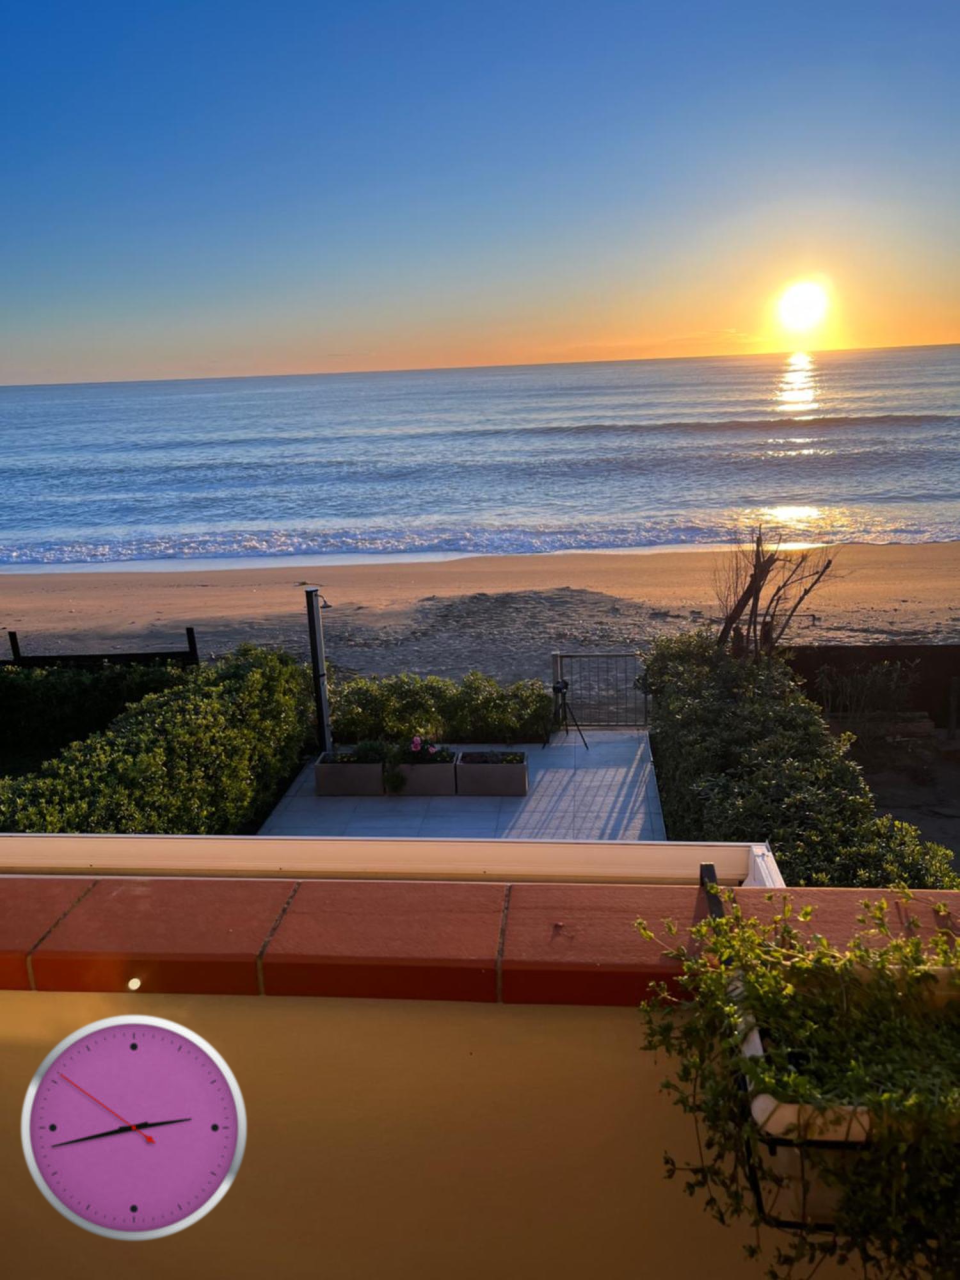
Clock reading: 2.42.51
